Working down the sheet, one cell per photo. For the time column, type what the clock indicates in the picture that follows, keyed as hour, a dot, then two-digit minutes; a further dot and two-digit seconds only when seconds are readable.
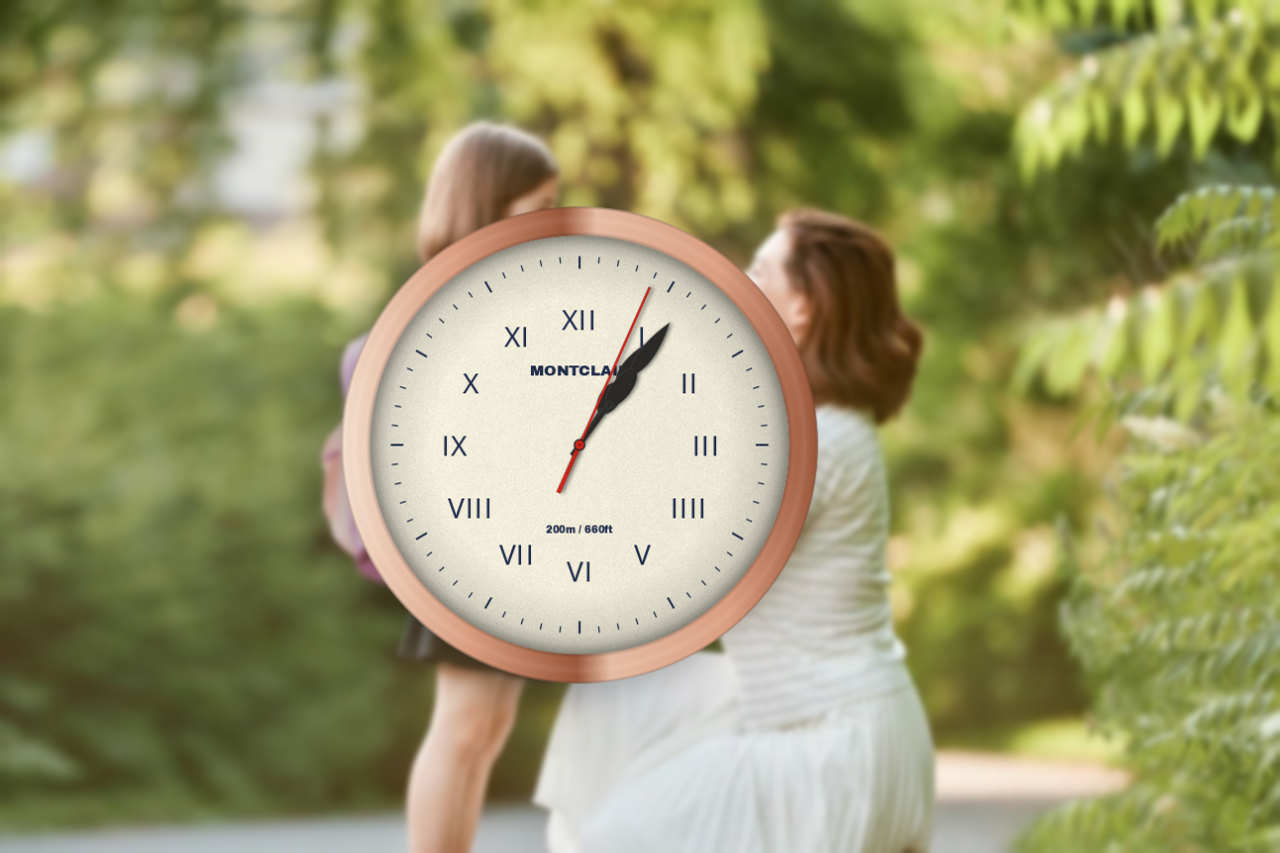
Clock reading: 1.06.04
